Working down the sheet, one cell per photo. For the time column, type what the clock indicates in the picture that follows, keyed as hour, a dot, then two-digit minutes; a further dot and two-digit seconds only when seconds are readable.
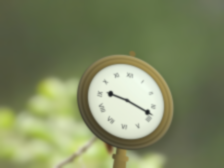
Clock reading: 9.18
